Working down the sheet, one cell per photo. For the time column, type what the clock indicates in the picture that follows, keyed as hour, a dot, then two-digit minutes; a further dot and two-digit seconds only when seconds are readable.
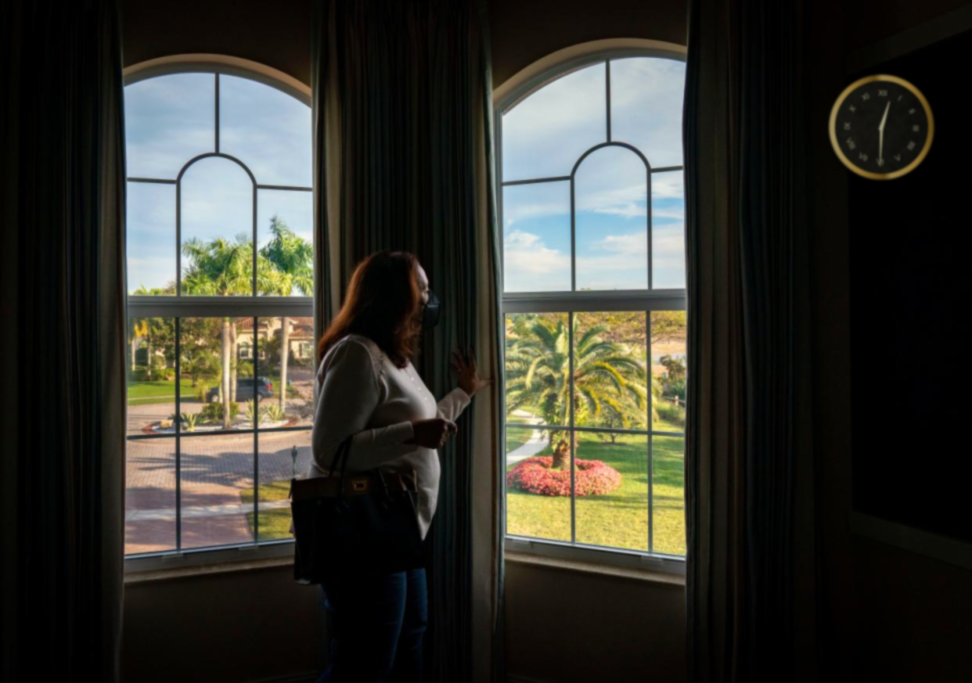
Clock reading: 12.30
